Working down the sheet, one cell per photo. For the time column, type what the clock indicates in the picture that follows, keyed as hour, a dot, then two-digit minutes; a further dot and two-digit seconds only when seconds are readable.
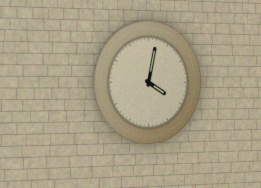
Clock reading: 4.02
